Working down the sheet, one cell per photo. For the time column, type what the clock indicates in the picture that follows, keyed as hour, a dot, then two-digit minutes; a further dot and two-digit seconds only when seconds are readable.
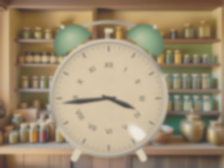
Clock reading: 3.44
